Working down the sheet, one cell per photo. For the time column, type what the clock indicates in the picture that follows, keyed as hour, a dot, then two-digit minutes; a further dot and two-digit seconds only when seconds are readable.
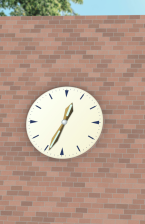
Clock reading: 12.34
